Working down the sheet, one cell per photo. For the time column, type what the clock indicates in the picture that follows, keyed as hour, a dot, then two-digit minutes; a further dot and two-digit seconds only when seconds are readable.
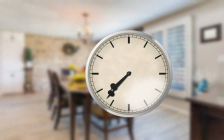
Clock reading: 7.37
